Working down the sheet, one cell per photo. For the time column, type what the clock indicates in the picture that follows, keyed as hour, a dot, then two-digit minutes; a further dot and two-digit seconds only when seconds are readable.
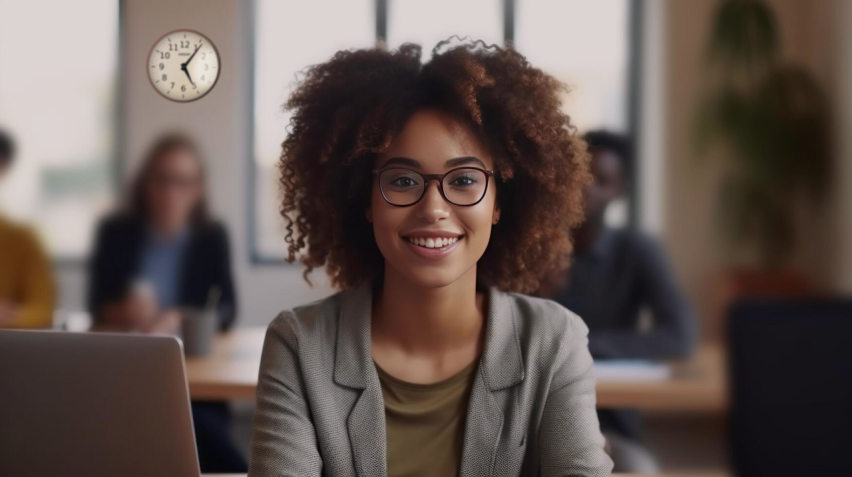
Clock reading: 5.06
